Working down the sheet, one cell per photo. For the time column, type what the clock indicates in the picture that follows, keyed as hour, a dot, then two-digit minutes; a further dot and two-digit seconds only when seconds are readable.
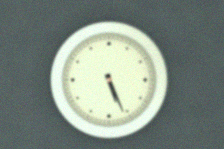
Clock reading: 5.26
